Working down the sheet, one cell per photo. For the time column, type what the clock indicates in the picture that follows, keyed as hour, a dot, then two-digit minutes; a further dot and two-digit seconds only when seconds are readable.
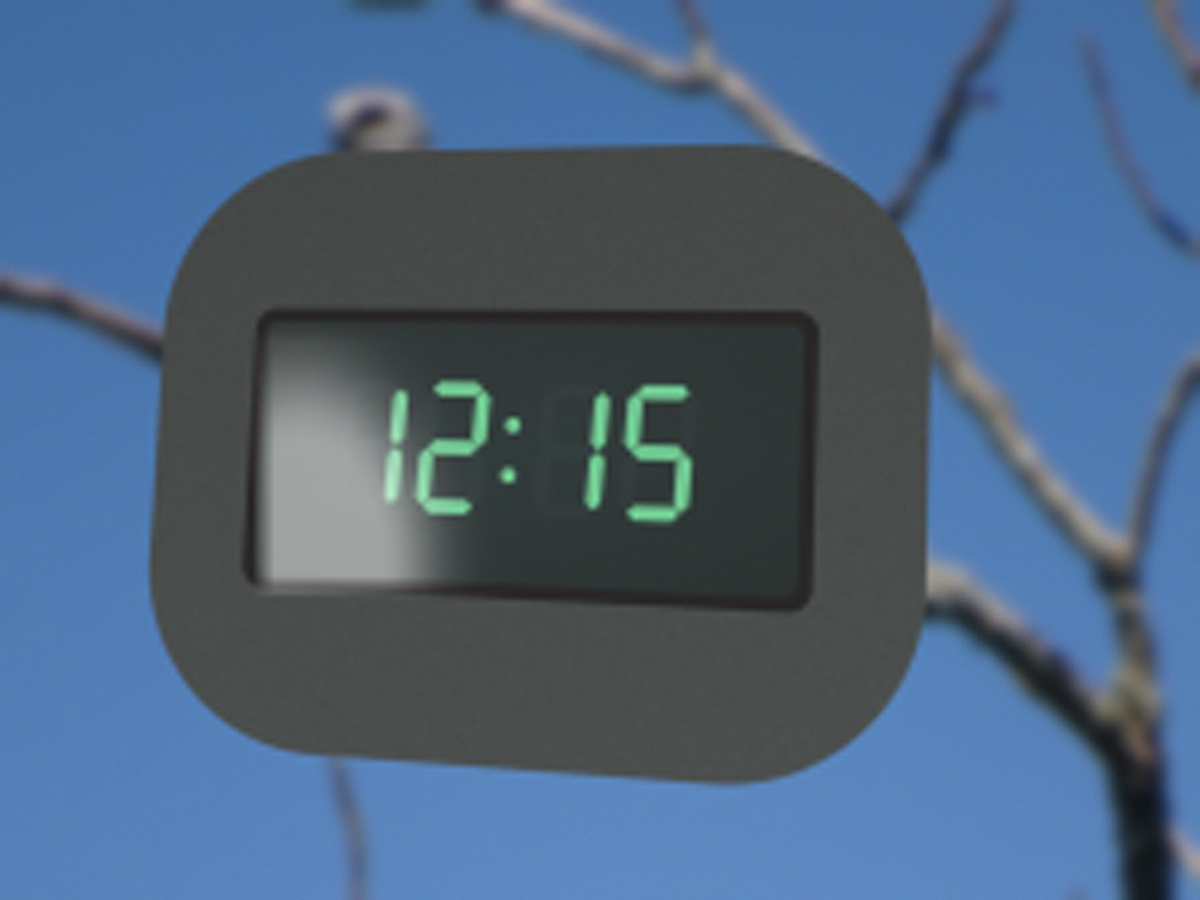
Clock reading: 12.15
